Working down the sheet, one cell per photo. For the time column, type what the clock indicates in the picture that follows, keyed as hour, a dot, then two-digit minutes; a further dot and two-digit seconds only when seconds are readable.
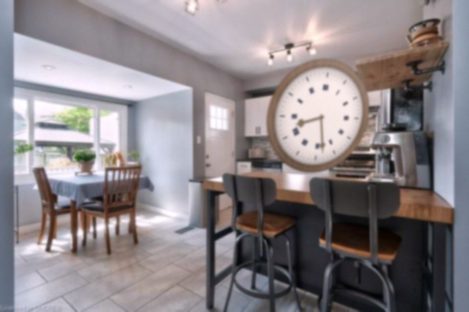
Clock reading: 8.28
